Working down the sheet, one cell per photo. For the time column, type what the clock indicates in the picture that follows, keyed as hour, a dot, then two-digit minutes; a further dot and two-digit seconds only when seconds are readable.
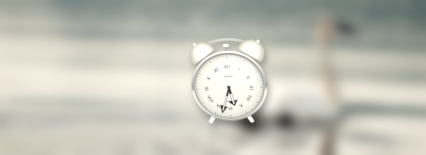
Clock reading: 5.33
